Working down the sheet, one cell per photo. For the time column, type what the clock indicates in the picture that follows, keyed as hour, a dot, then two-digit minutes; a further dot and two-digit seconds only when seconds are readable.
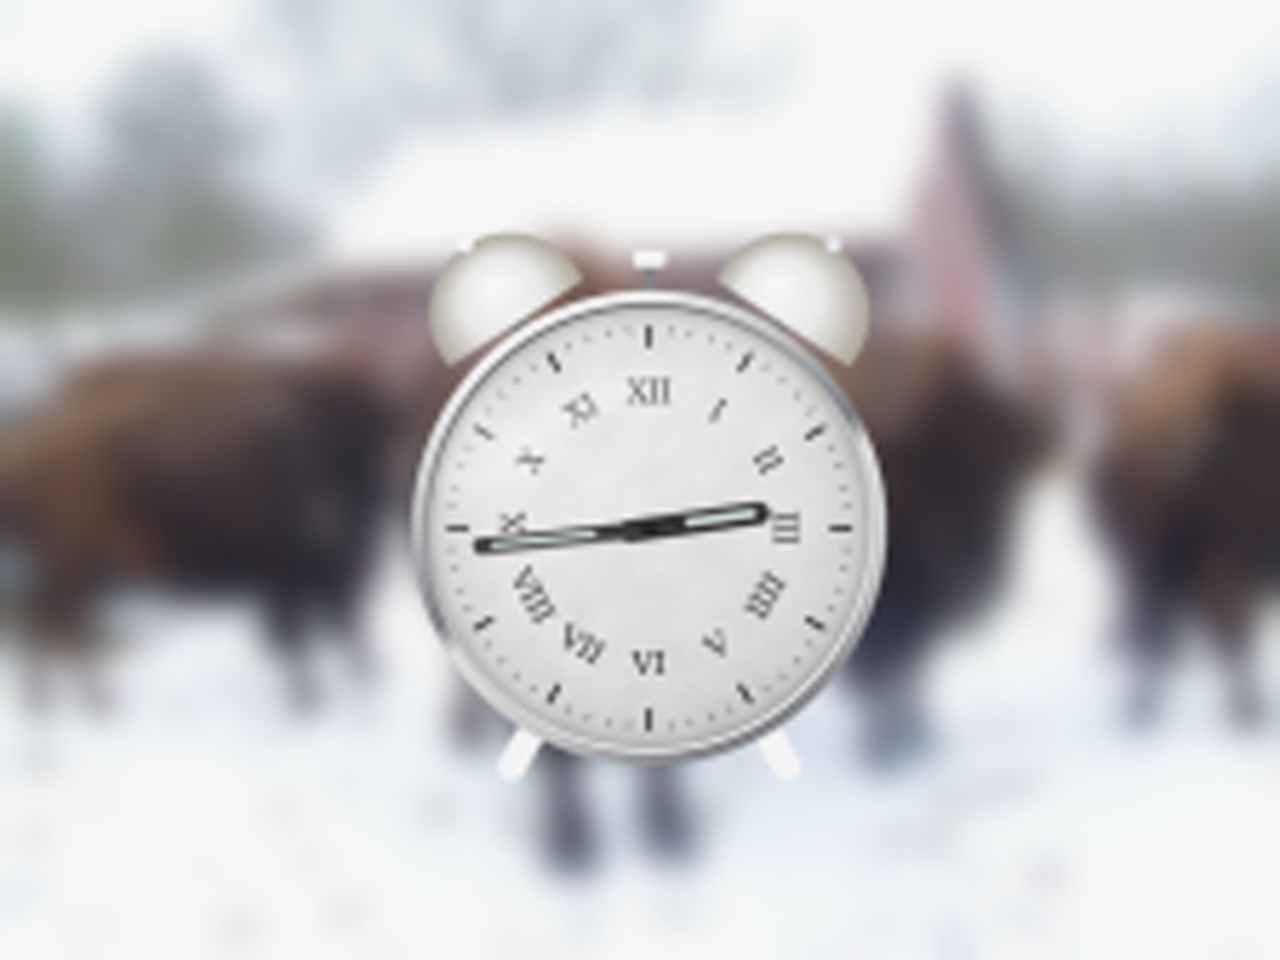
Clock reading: 2.44
